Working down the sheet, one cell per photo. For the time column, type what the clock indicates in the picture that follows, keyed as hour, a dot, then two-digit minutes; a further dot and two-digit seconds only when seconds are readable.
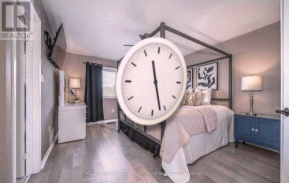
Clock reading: 11.27
